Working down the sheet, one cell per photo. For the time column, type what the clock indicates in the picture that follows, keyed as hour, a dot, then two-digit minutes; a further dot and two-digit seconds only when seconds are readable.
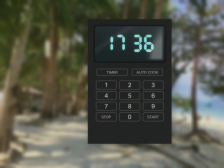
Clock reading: 17.36
